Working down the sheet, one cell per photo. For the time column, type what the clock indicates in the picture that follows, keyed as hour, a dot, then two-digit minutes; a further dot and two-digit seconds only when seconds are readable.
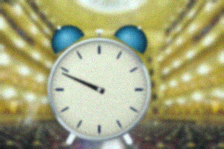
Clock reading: 9.49
